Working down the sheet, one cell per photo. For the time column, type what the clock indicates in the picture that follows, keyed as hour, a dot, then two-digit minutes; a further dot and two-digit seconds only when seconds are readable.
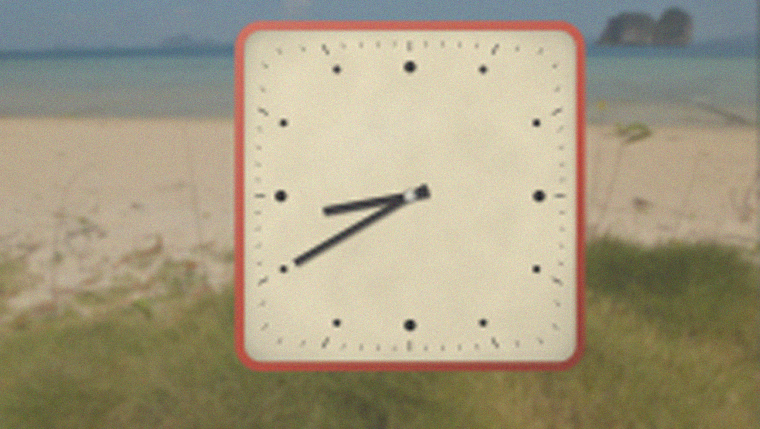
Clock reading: 8.40
